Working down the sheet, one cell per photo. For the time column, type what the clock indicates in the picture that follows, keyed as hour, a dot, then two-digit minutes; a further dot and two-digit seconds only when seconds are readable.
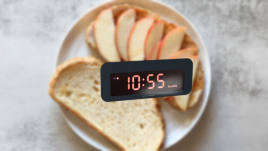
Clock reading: 10.55
